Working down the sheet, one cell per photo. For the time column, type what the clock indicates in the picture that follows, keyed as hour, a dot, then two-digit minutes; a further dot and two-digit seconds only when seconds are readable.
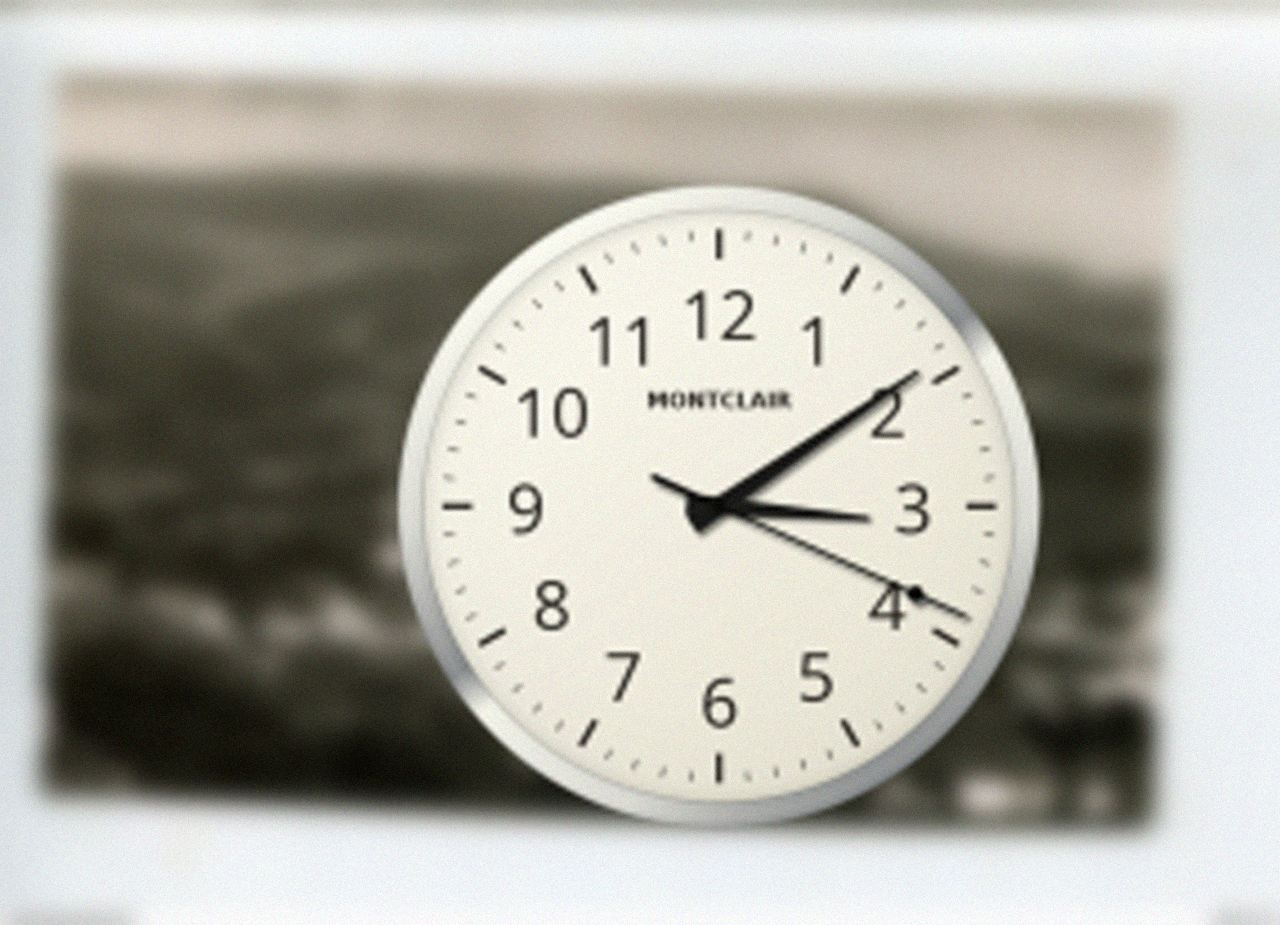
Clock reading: 3.09.19
